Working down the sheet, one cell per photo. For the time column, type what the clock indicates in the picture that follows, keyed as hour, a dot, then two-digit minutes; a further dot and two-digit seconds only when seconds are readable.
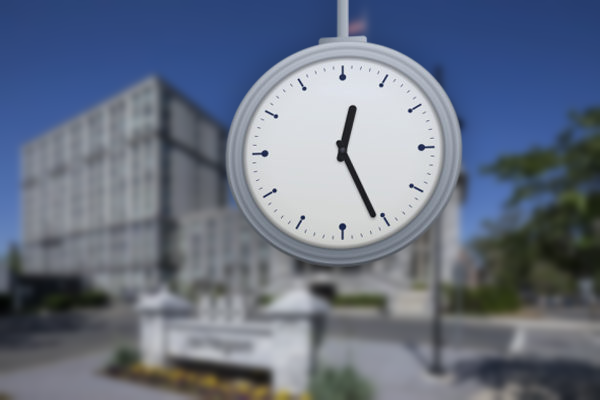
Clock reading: 12.26
